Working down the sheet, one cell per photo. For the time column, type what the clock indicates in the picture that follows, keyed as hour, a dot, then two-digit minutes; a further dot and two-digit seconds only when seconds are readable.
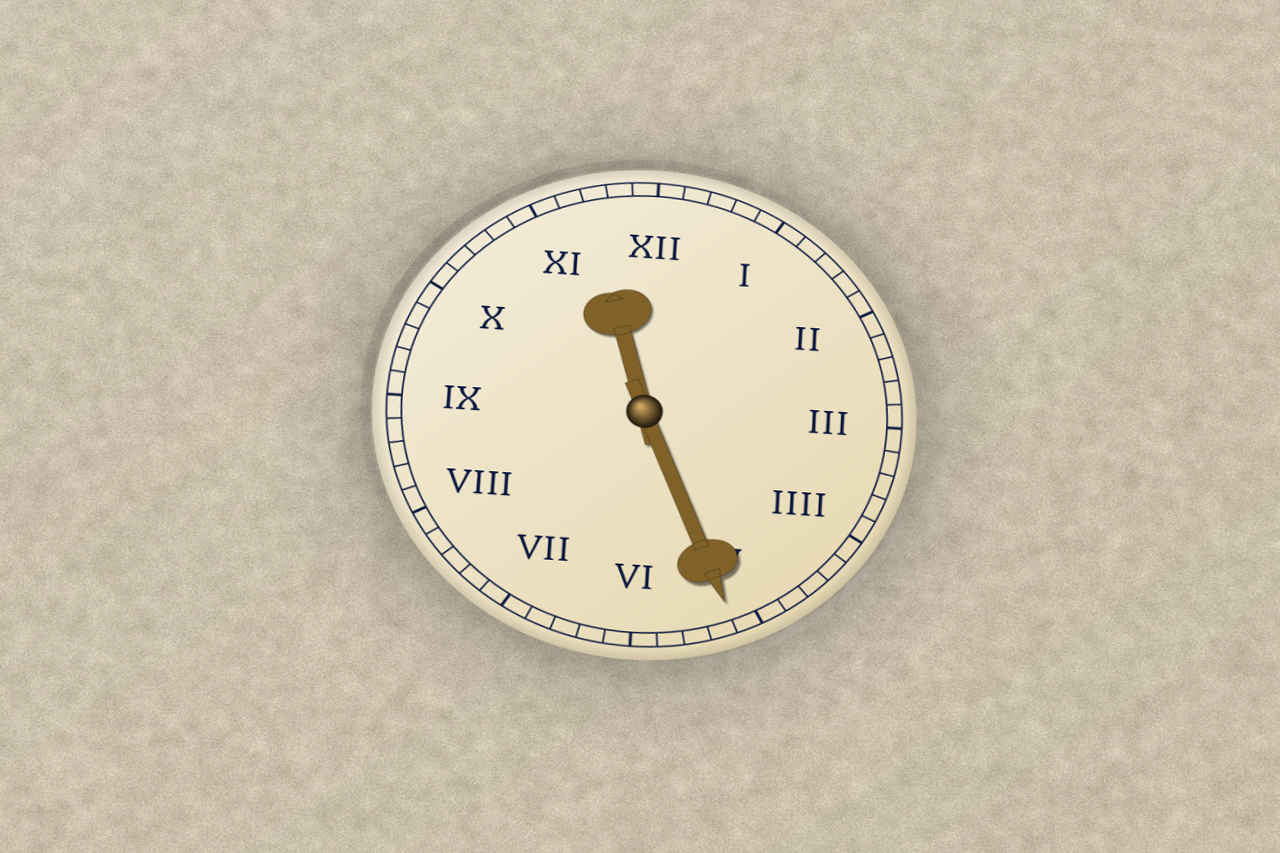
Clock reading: 11.26
